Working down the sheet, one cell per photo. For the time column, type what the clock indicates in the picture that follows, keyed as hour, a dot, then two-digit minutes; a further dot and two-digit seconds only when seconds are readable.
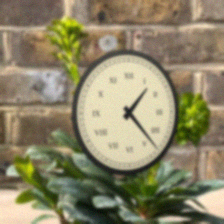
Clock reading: 1.23
